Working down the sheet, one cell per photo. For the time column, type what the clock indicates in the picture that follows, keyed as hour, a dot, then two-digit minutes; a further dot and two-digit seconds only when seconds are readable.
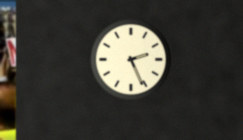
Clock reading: 2.26
